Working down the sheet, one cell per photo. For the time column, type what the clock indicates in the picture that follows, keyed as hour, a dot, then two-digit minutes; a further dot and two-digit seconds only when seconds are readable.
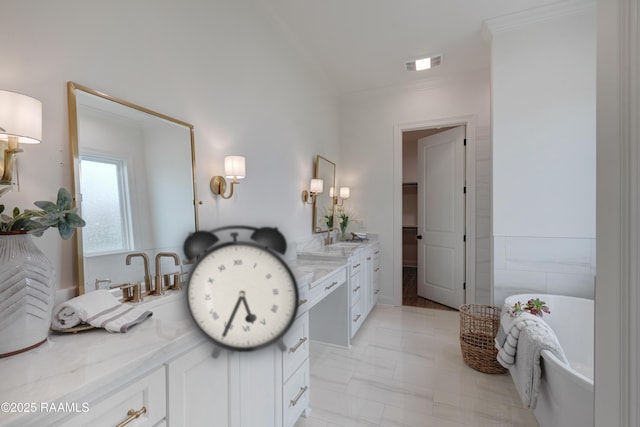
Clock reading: 5.35
